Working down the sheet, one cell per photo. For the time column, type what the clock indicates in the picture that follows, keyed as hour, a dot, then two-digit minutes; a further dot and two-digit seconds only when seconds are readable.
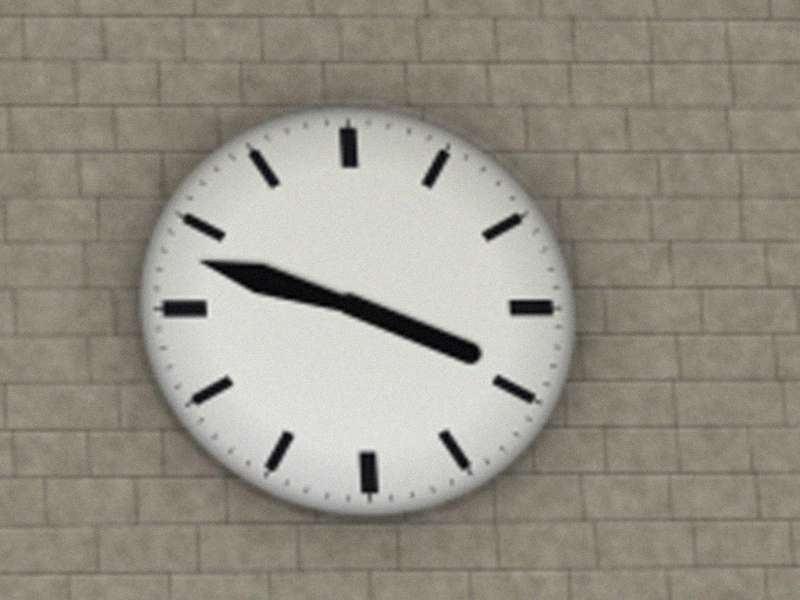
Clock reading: 3.48
